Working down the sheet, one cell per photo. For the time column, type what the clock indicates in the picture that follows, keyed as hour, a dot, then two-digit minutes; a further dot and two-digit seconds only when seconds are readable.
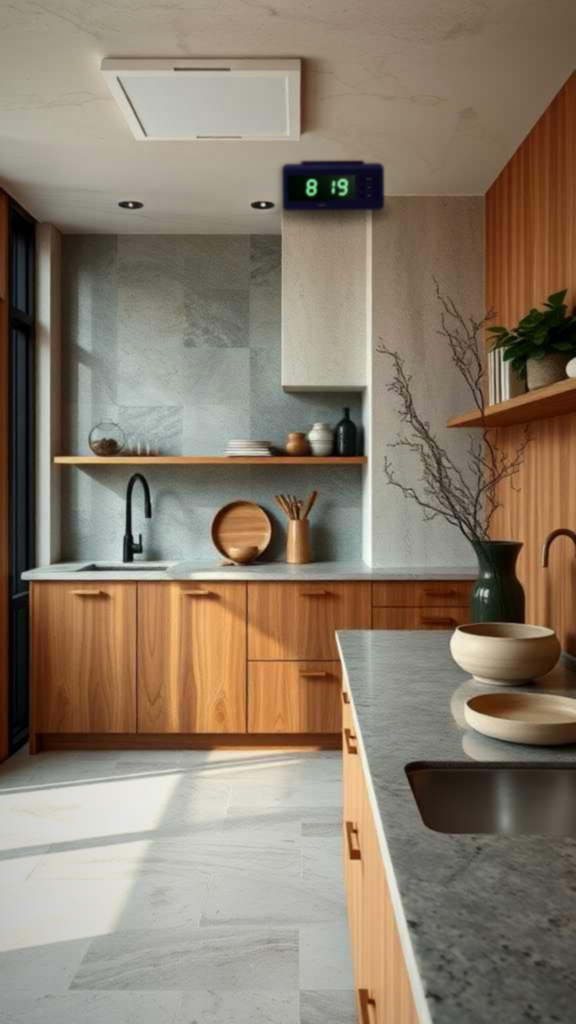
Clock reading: 8.19
